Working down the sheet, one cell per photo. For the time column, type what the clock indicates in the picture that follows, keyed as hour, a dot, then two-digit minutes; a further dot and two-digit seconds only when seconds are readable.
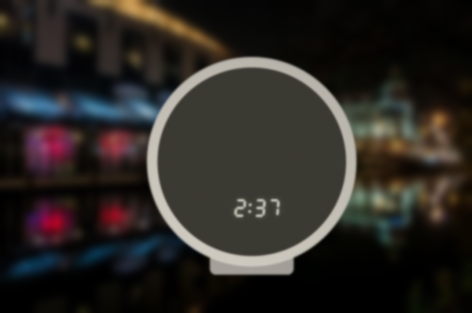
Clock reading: 2.37
